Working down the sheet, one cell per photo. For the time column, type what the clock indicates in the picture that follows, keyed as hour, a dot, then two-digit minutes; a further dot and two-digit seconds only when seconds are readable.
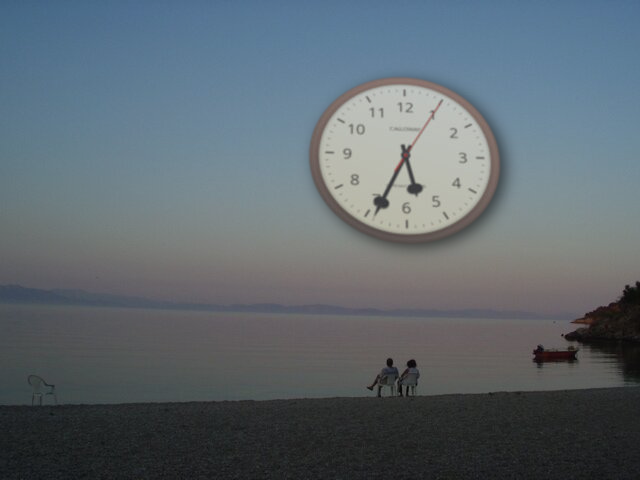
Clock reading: 5.34.05
